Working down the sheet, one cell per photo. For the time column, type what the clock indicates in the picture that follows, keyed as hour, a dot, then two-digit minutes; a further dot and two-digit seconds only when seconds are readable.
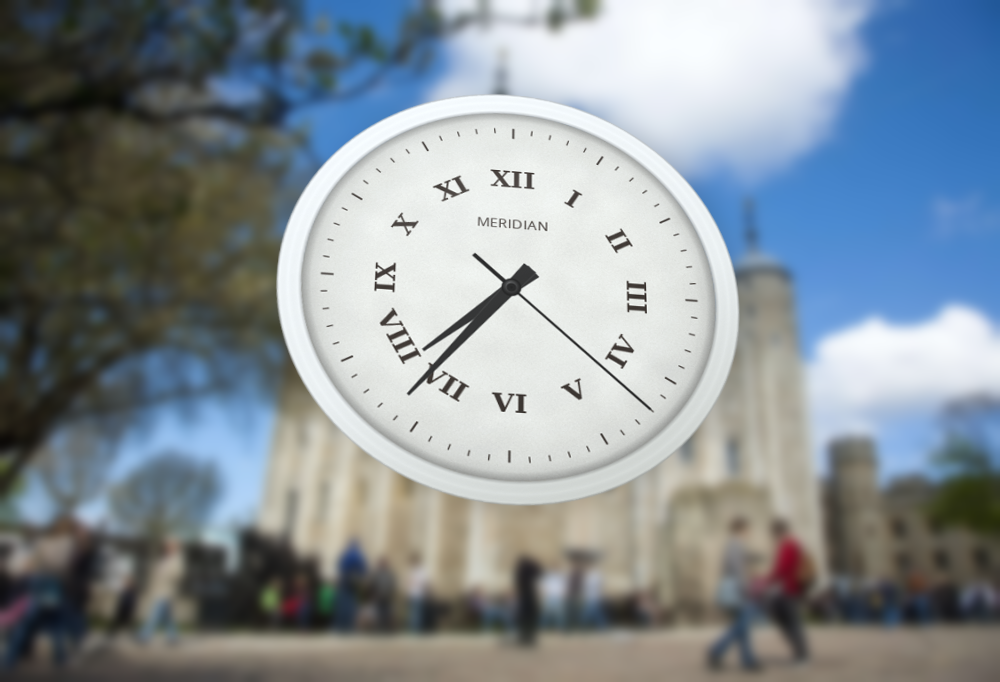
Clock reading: 7.36.22
